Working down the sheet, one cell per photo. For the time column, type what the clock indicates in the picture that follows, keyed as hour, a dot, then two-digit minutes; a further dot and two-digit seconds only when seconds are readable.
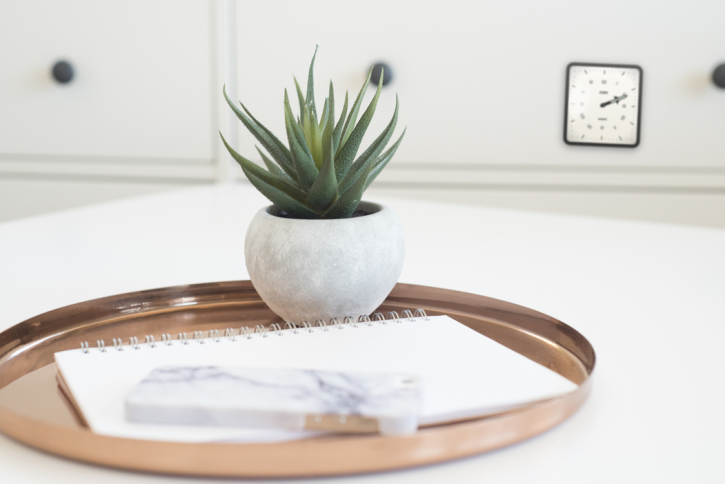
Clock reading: 2.11
